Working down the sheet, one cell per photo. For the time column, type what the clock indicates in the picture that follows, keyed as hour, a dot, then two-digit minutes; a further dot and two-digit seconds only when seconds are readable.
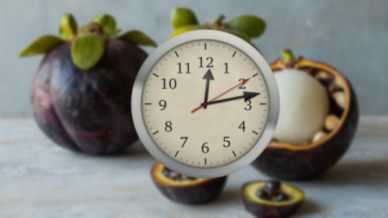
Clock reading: 12.13.10
